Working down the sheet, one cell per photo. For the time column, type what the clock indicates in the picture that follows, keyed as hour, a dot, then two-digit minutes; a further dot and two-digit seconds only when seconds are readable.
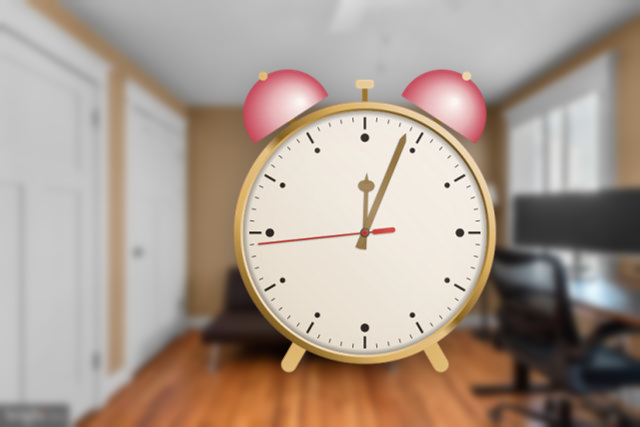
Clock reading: 12.03.44
